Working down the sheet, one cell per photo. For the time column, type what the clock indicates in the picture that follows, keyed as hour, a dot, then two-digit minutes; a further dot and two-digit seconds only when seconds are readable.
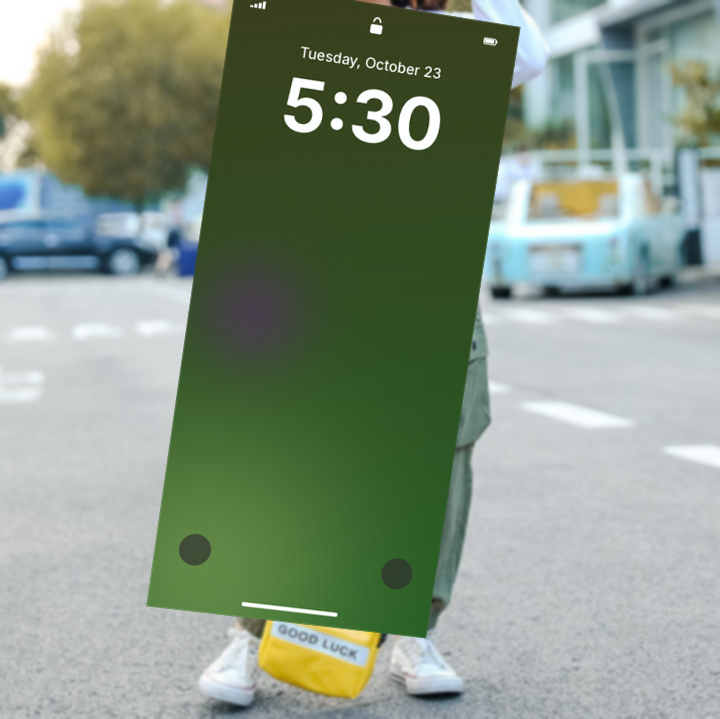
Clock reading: 5.30
